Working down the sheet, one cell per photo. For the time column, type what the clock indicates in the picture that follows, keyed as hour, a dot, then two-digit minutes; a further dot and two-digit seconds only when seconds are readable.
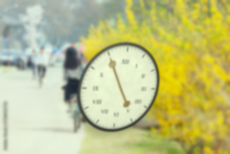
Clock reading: 4.55
